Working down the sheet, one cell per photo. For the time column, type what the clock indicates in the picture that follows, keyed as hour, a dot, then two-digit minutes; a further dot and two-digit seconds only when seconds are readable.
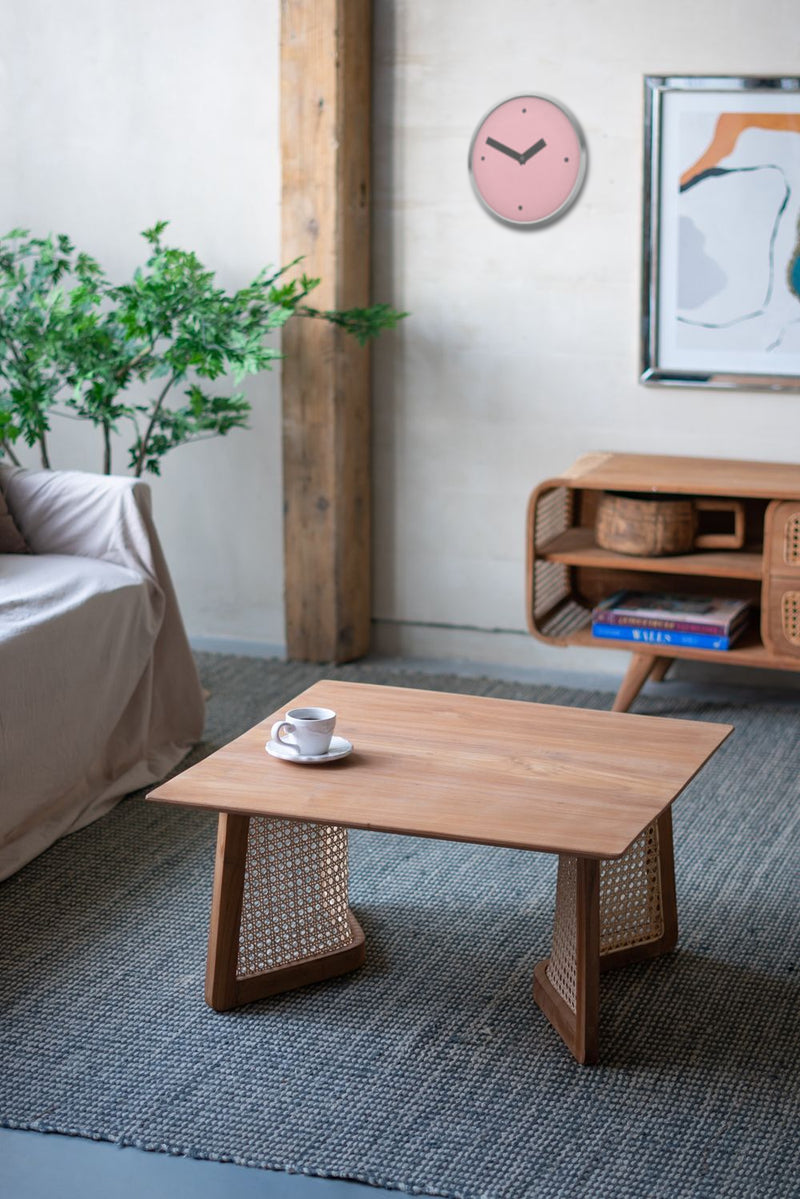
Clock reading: 1.49
